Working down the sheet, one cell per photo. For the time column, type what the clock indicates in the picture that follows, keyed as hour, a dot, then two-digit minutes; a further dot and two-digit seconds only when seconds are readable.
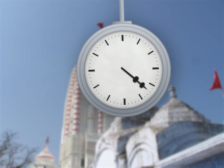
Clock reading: 4.22
